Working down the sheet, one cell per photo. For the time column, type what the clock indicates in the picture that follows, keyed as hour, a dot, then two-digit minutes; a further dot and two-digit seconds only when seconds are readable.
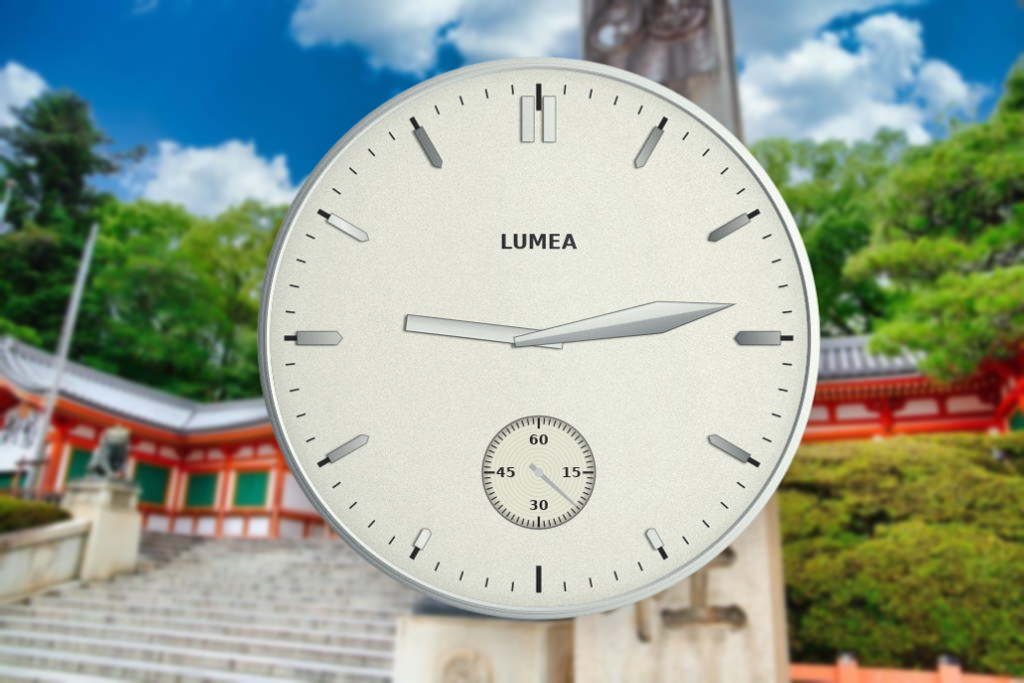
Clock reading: 9.13.22
